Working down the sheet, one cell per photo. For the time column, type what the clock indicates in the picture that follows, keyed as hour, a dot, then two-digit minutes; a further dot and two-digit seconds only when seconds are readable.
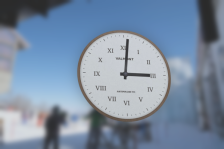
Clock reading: 3.01
